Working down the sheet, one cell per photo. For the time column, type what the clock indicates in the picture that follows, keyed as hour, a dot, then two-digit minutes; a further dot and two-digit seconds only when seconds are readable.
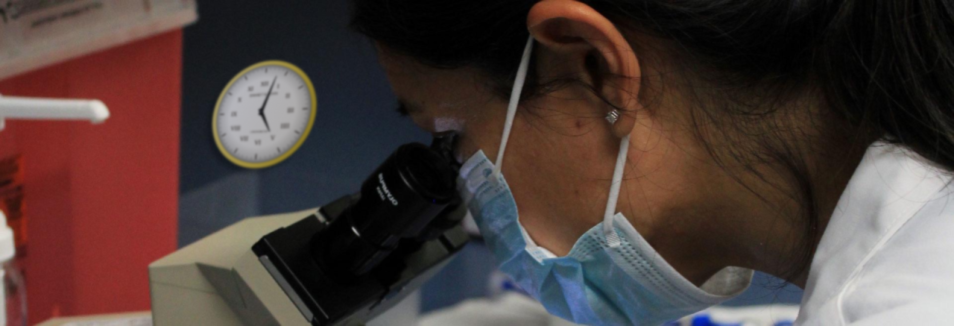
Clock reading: 5.03
